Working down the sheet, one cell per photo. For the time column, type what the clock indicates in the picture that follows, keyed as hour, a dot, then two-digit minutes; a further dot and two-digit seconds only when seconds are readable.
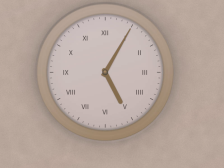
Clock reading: 5.05
